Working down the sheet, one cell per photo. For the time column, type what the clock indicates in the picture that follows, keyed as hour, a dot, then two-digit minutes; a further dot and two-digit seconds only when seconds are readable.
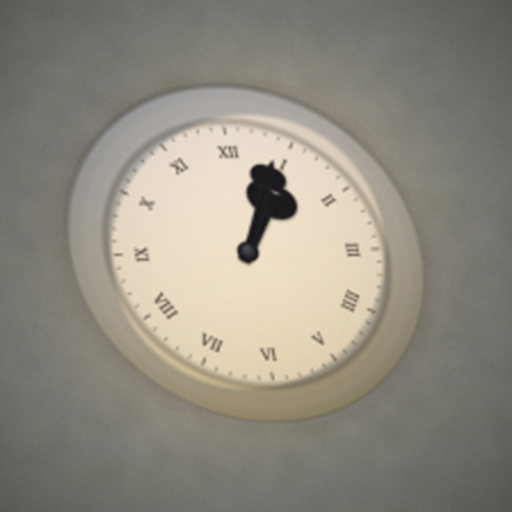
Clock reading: 1.04
